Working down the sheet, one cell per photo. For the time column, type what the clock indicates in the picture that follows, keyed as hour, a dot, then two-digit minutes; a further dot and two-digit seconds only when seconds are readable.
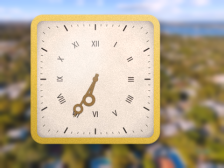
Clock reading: 6.35
